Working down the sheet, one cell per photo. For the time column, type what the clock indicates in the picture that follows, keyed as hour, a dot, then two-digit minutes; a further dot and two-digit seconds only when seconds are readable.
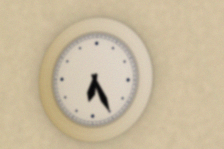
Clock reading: 6.25
